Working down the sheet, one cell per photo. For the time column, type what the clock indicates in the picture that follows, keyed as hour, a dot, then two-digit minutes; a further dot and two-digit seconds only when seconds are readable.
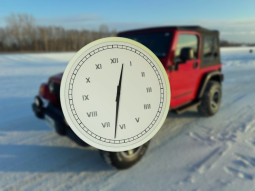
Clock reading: 12.32
